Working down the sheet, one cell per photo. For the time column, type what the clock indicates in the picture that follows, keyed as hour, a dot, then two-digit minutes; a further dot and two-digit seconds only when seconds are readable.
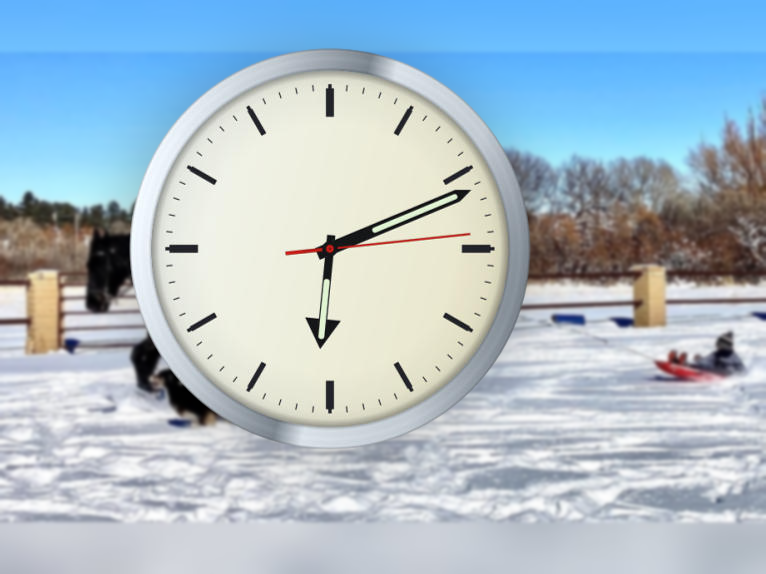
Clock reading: 6.11.14
